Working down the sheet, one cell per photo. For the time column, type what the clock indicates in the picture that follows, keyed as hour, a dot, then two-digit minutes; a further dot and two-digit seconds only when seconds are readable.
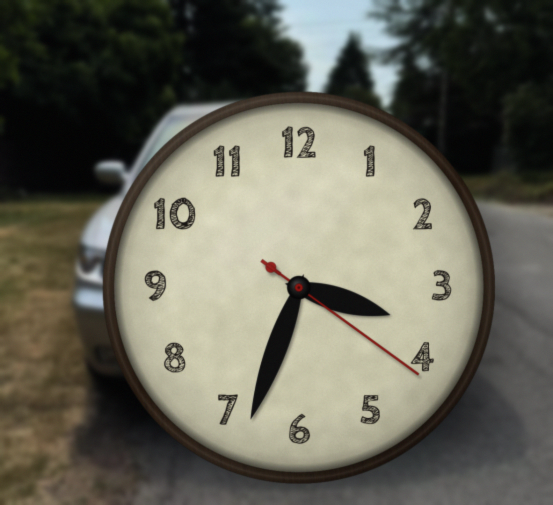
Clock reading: 3.33.21
